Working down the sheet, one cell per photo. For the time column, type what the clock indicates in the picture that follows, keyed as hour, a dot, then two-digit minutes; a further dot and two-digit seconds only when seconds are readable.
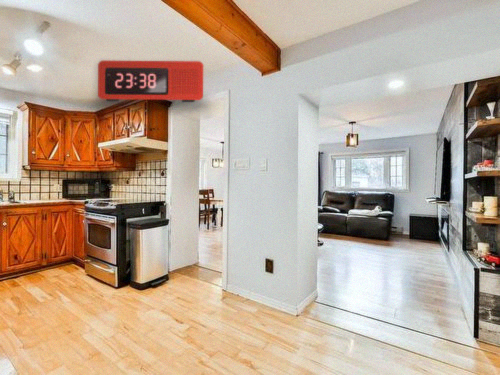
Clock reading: 23.38
